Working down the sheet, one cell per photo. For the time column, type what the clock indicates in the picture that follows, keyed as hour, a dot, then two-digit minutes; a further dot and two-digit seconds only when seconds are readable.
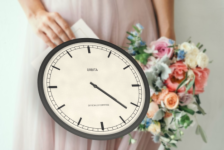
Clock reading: 4.22
